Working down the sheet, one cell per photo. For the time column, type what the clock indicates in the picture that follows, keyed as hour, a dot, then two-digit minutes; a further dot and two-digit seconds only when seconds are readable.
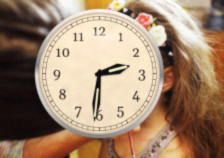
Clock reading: 2.31
